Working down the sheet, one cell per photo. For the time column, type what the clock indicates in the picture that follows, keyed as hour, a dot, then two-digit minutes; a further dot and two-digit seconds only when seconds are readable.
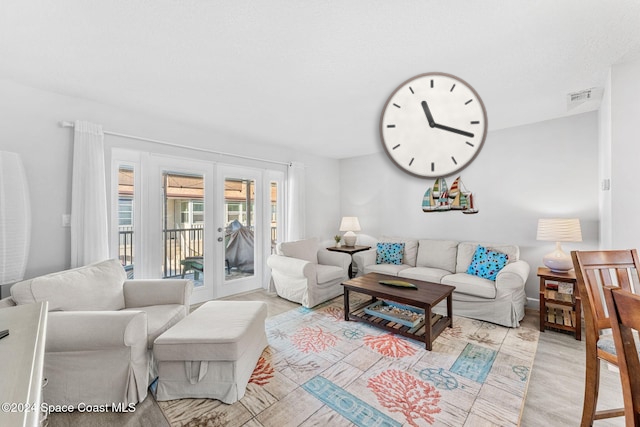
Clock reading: 11.18
